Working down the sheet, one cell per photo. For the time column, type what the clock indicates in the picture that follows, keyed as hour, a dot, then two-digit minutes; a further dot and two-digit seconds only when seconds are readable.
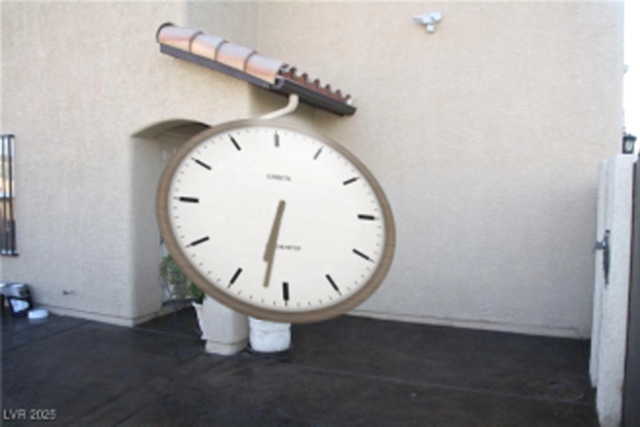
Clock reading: 6.32
